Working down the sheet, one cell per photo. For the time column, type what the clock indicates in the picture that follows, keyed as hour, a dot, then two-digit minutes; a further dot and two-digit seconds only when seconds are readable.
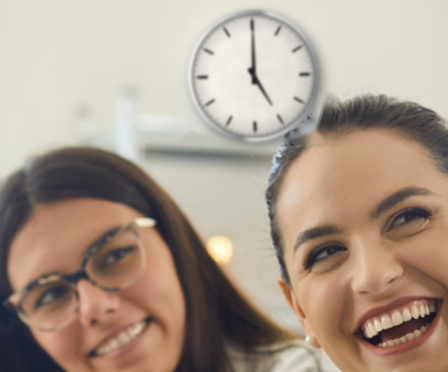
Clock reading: 5.00
